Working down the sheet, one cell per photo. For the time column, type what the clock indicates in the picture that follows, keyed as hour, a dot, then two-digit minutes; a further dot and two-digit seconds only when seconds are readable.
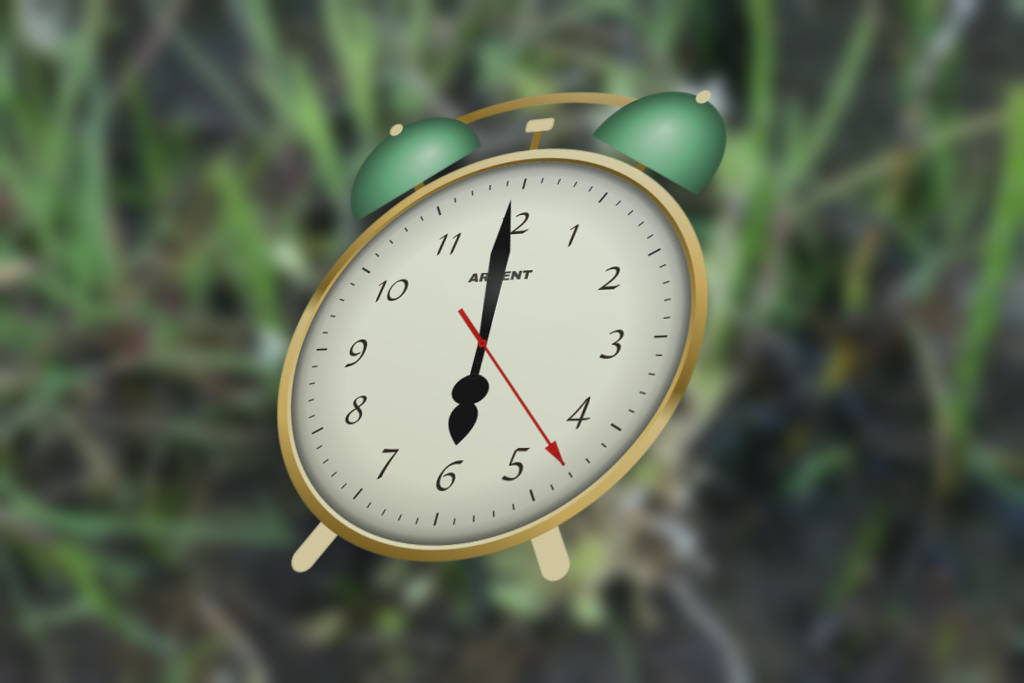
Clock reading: 5.59.23
